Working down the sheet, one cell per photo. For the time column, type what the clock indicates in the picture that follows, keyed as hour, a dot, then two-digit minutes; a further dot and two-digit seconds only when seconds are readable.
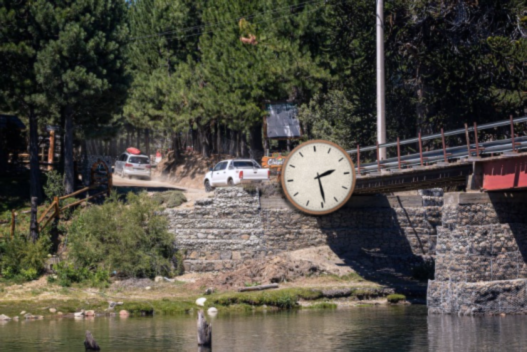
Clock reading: 2.29
